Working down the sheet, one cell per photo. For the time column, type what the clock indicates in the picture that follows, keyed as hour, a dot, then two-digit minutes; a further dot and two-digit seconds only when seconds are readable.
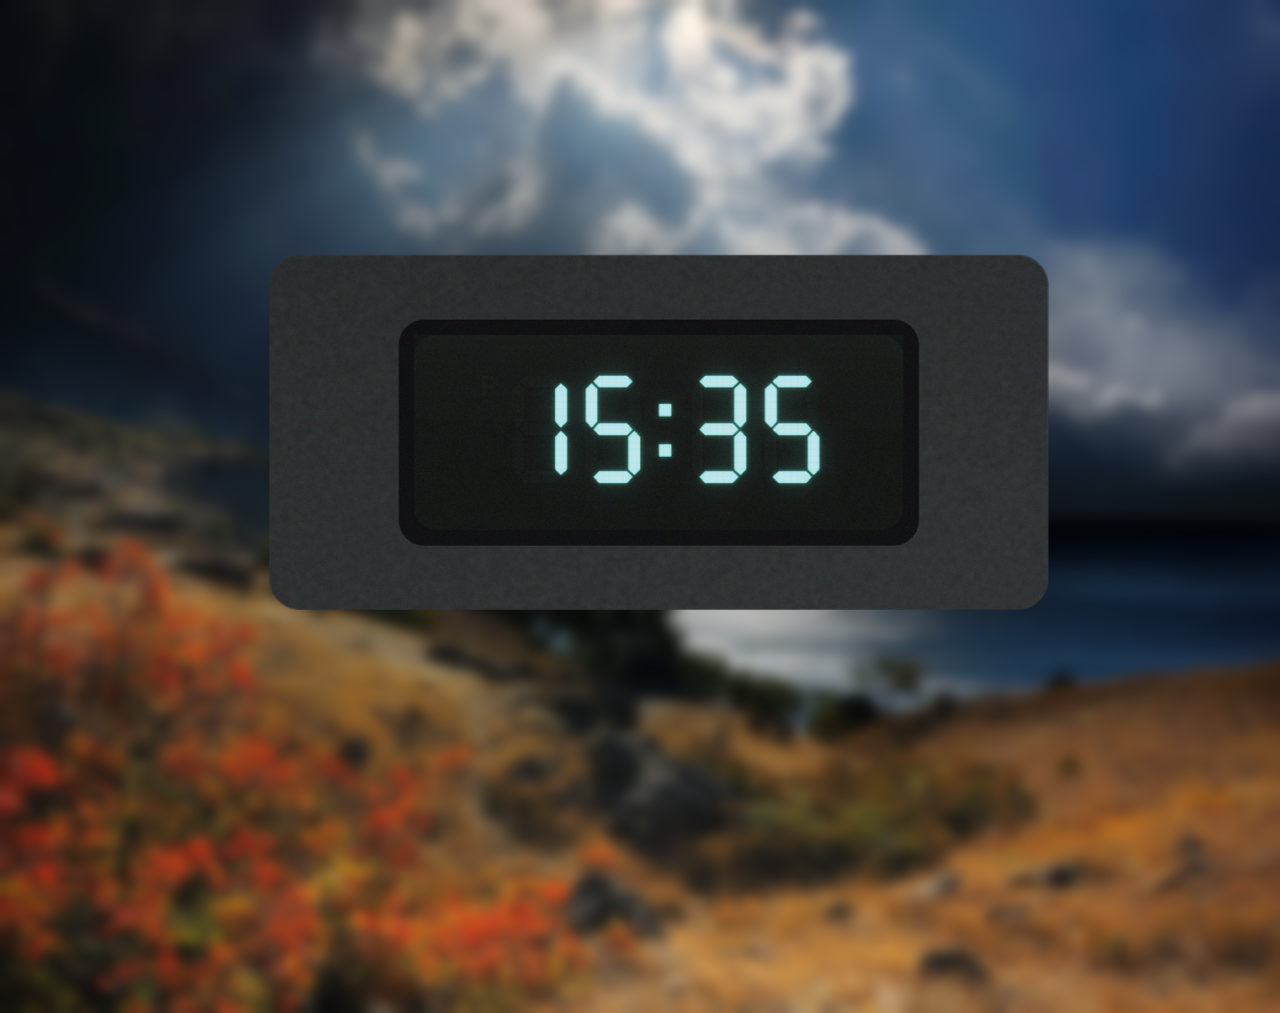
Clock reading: 15.35
